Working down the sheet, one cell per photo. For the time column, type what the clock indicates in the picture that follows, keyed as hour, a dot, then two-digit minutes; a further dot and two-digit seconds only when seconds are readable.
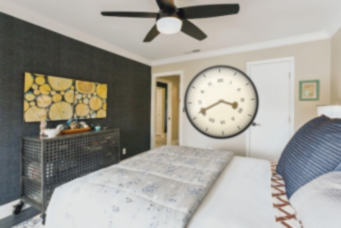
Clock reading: 3.41
